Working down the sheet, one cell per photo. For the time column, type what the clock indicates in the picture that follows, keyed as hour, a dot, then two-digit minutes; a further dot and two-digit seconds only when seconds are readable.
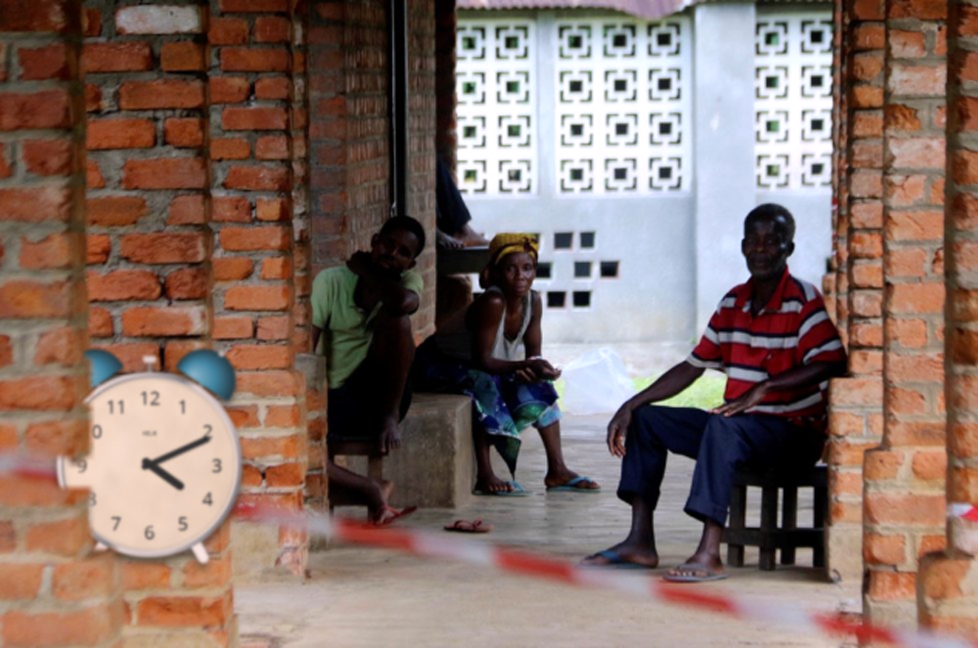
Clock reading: 4.11
